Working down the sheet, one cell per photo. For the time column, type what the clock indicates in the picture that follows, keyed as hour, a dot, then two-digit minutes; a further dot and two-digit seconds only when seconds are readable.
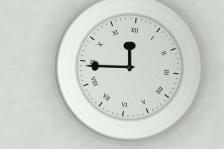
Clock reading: 11.44
